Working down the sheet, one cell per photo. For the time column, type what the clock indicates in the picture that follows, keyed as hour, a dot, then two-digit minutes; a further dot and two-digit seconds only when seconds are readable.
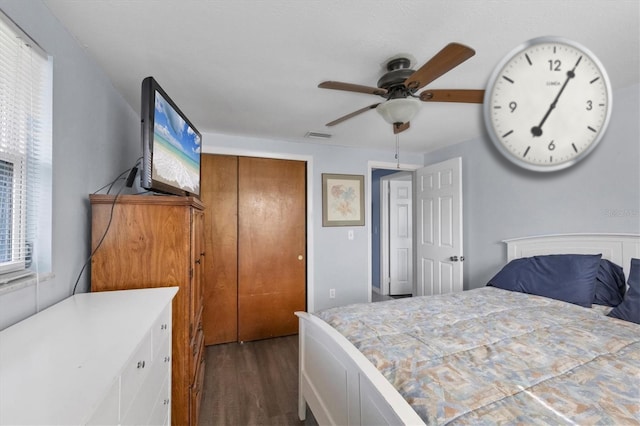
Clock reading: 7.05
